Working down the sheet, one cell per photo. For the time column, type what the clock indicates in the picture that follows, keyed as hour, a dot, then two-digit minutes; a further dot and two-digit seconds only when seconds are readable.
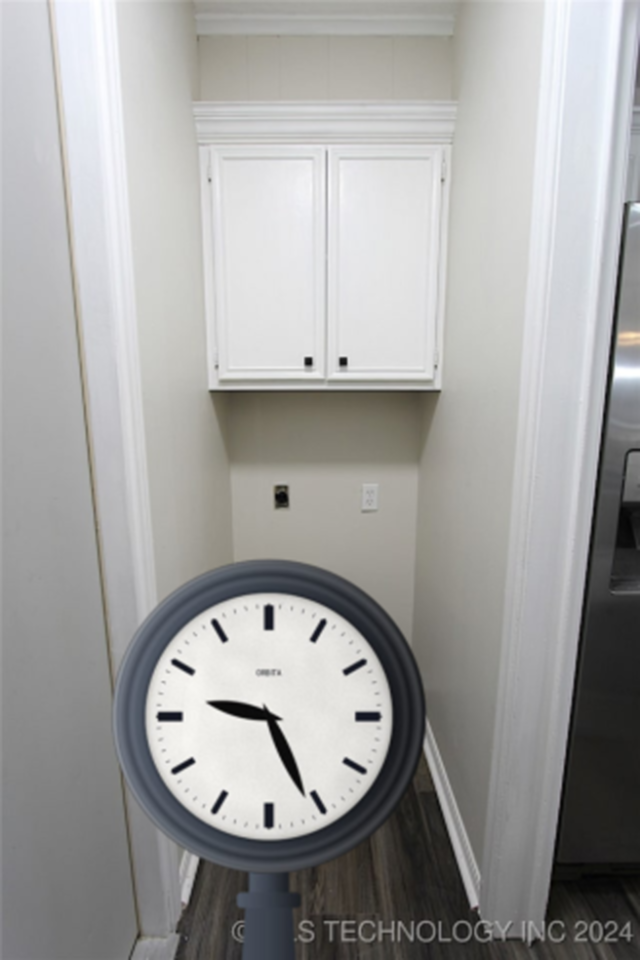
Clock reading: 9.26
